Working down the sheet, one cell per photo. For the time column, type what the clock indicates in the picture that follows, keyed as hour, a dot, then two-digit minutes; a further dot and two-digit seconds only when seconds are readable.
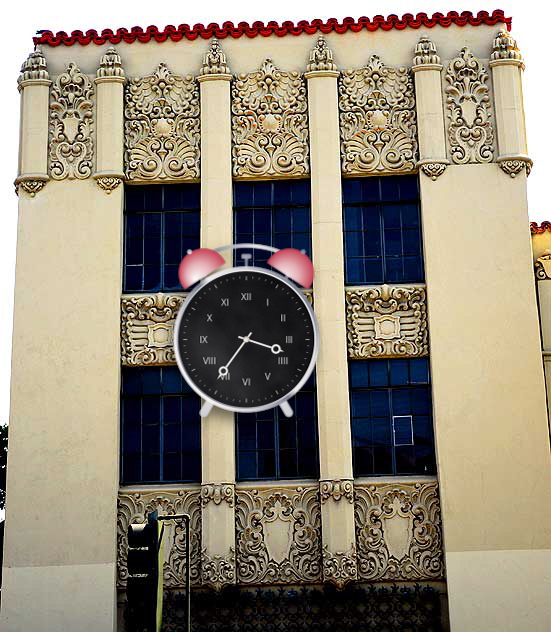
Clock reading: 3.36
